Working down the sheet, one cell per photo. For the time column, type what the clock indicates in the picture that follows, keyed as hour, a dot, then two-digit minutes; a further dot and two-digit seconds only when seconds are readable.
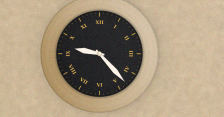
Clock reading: 9.23
